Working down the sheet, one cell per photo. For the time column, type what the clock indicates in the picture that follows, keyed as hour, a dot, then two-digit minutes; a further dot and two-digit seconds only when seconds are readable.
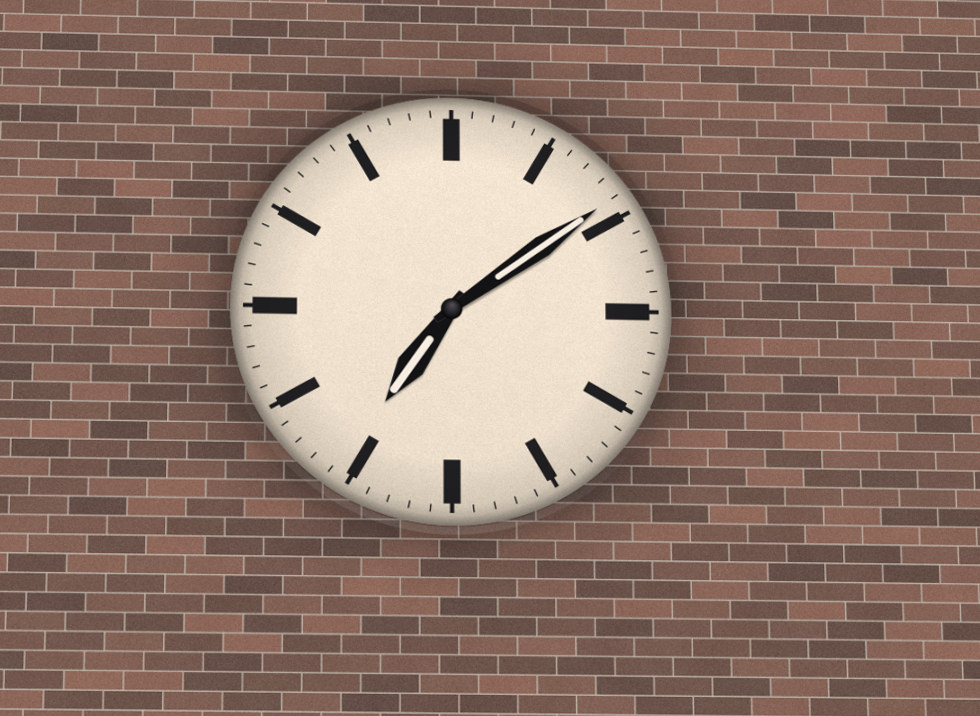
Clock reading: 7.09
